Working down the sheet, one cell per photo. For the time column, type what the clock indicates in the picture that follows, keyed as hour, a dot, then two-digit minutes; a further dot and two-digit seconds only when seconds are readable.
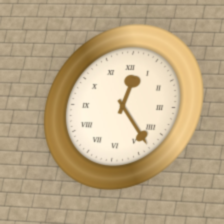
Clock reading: 12.23
